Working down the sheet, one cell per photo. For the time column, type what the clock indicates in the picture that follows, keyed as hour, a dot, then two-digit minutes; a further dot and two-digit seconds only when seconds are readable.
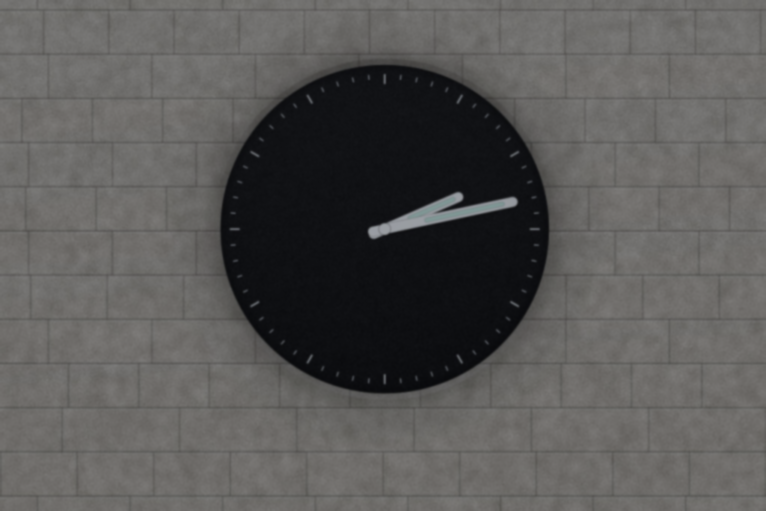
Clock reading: 2.13
